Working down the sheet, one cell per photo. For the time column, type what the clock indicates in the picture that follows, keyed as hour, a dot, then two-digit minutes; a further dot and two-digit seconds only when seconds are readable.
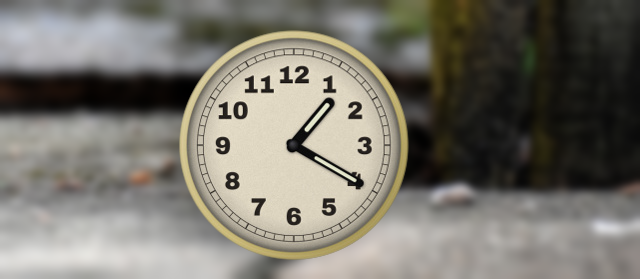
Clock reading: 1.20
